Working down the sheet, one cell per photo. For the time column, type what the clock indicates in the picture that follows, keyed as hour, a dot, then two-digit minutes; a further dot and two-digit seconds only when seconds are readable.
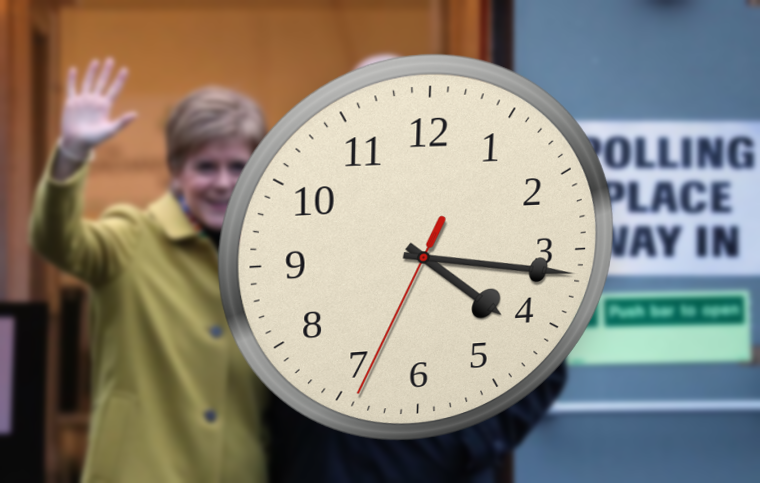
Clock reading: 4.16.34
